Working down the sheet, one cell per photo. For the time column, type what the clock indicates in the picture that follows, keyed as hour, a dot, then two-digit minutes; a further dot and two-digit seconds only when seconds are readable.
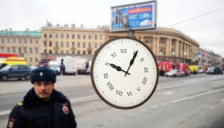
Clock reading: 10.06
